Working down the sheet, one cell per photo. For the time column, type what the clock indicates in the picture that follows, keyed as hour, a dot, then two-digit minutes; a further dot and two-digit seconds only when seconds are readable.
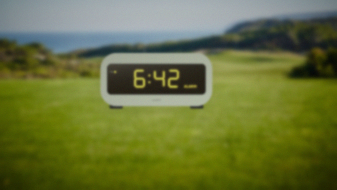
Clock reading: 6.42
